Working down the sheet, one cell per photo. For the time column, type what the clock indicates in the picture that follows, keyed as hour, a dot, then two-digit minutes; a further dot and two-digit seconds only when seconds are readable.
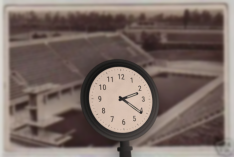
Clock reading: 2.21
